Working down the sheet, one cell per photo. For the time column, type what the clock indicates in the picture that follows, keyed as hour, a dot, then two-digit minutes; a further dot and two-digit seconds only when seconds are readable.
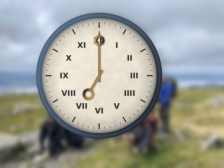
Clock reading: 7.00
